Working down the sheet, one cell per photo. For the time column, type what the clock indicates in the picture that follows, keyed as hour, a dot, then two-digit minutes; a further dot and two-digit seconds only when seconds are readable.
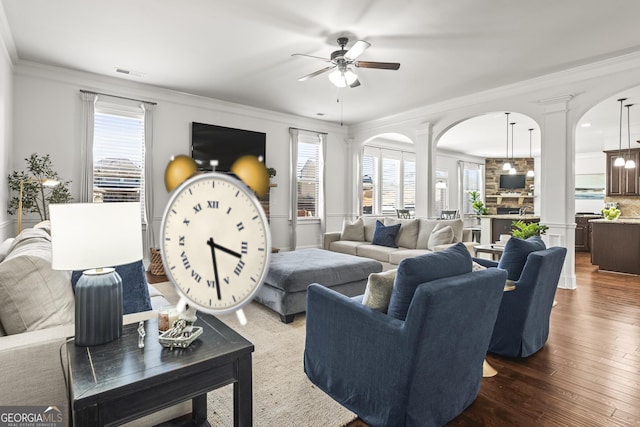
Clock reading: 3.28
